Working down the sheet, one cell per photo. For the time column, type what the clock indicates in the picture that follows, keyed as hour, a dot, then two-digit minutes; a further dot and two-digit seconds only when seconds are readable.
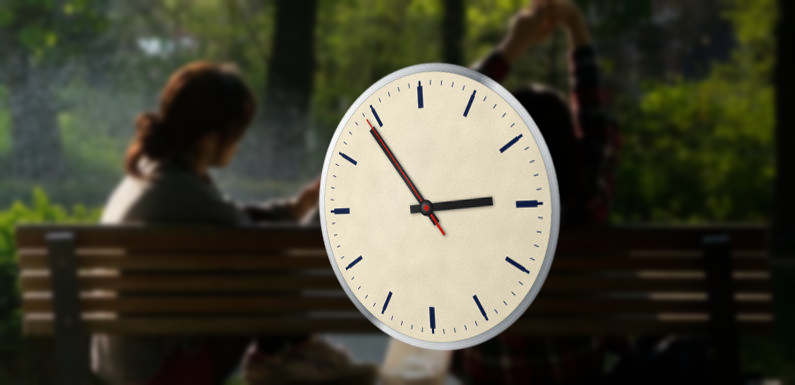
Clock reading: 2.53.54
